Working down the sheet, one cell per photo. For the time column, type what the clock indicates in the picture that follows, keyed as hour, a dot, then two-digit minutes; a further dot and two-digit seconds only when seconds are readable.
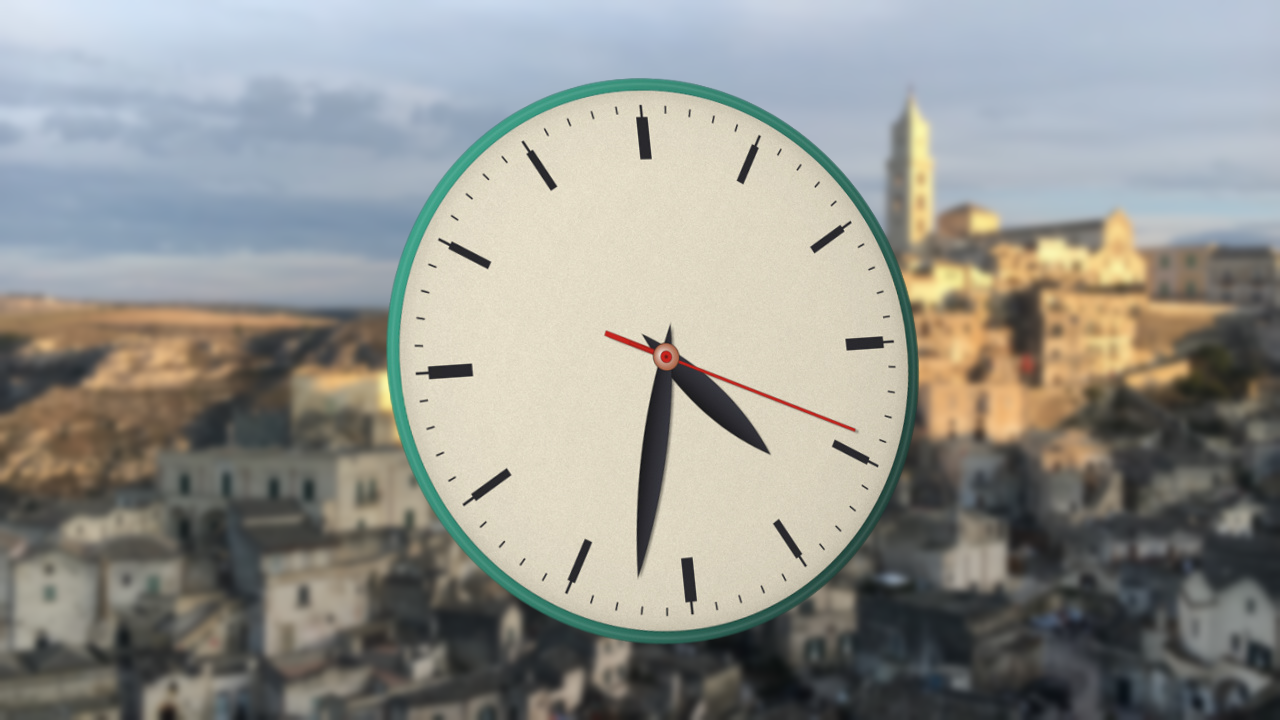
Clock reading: 4.32.19
